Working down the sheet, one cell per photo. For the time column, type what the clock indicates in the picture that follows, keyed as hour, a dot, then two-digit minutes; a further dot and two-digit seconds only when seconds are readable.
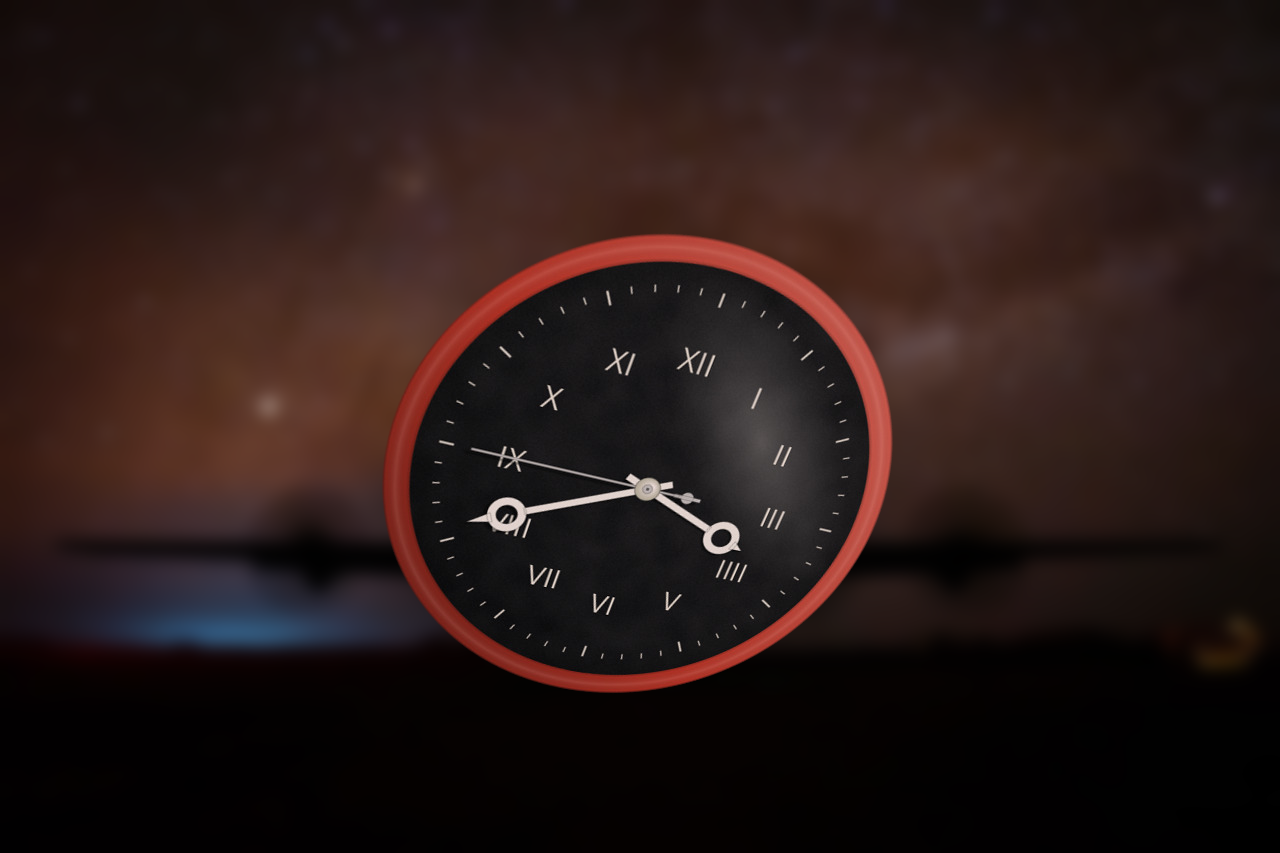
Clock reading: 3.40.45
